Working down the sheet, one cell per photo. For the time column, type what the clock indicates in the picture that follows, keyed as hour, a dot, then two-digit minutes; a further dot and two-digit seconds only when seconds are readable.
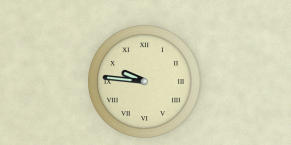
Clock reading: 9.46
